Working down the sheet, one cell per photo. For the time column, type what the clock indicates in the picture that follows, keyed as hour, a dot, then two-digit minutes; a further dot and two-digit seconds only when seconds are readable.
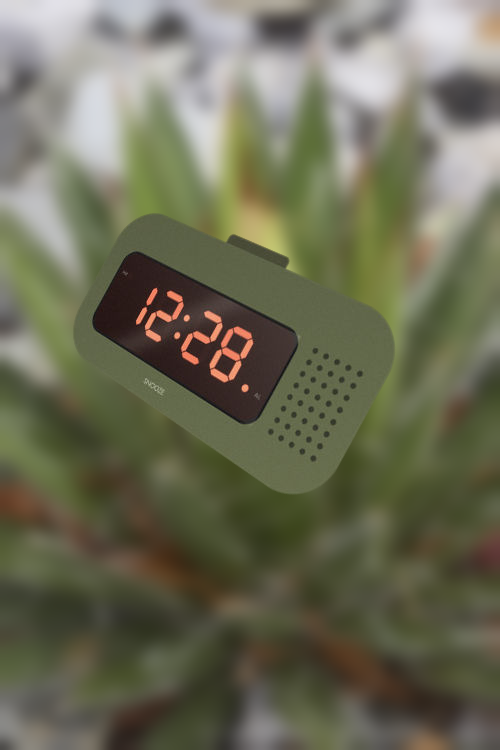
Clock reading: 12.28
